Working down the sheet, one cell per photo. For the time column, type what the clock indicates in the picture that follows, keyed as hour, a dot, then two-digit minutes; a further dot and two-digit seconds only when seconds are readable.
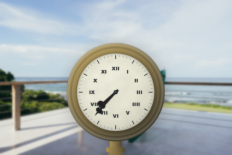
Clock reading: 7.37
